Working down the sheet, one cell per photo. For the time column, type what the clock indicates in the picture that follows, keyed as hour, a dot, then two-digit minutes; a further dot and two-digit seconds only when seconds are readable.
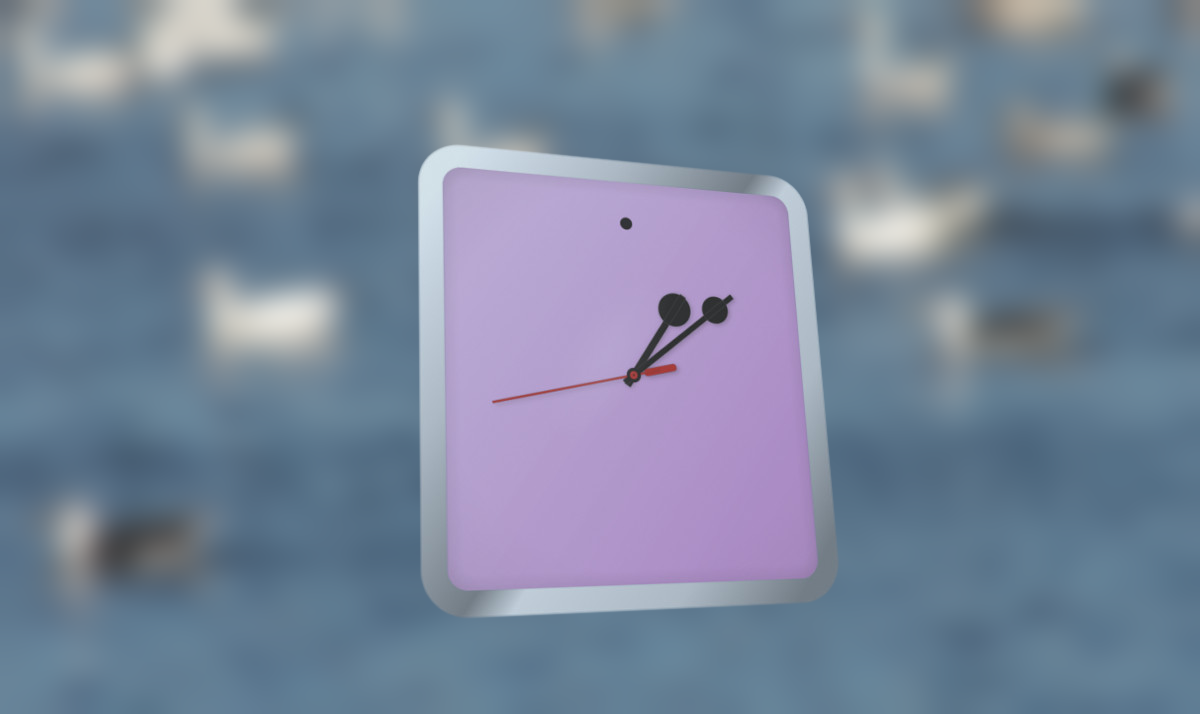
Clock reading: 1.08.43
